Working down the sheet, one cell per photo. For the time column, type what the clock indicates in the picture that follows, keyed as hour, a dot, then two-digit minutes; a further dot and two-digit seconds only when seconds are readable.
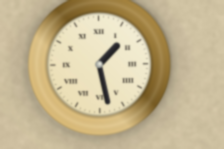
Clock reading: 1.28
